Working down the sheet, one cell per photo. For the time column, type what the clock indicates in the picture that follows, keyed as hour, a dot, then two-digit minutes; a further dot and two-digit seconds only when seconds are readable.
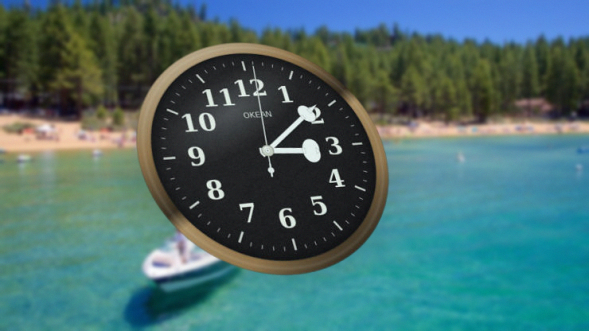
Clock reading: 3.09.01
